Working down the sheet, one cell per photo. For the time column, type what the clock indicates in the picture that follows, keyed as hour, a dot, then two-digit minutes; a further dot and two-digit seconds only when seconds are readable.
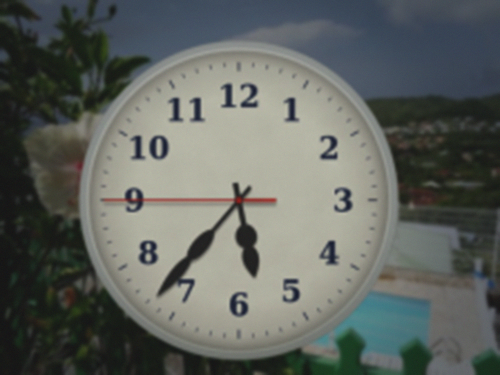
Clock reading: 5.36.45
